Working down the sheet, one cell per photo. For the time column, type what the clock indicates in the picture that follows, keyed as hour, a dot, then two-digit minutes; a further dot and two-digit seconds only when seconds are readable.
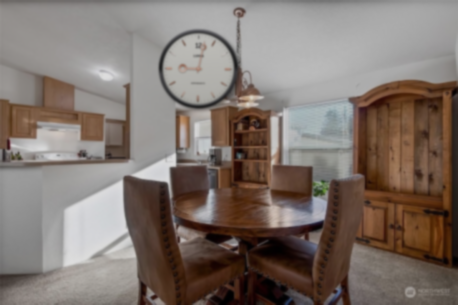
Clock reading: 9.02
